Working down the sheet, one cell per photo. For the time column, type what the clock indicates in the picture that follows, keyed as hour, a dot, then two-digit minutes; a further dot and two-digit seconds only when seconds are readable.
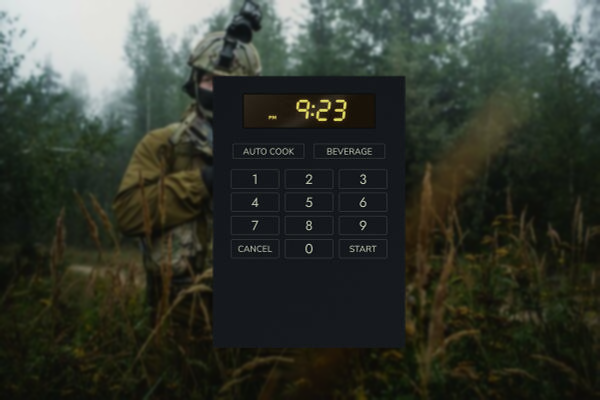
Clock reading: 9.23
